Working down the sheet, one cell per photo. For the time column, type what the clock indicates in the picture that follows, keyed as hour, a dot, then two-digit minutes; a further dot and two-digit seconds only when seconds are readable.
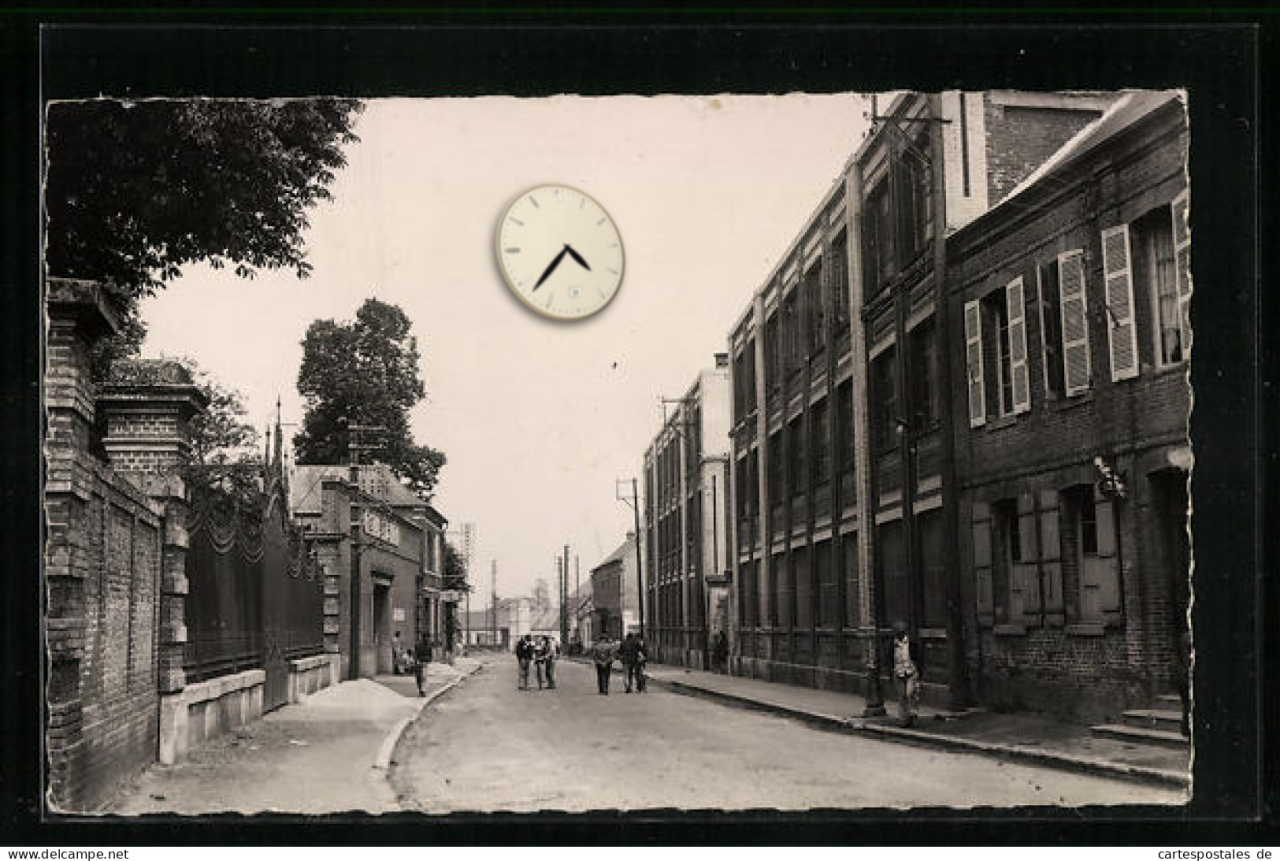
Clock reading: 4.38
